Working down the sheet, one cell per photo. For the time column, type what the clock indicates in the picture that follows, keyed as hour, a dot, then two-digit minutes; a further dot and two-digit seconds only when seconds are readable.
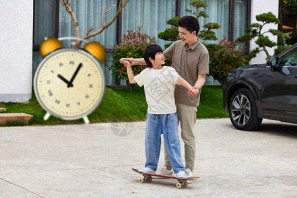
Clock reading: 10.04
